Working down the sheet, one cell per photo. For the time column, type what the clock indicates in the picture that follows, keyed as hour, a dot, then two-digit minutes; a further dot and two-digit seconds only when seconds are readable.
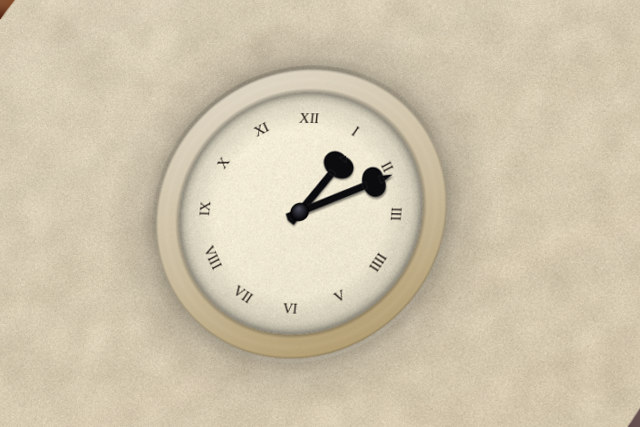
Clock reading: 1.11
